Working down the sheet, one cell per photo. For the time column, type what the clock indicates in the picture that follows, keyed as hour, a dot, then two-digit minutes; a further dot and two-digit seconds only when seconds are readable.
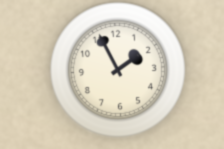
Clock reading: 1.56
